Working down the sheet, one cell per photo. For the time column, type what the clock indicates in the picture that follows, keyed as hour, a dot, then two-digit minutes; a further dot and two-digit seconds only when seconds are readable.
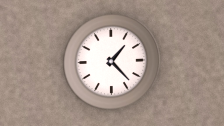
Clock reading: 1.23
